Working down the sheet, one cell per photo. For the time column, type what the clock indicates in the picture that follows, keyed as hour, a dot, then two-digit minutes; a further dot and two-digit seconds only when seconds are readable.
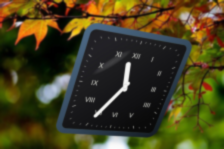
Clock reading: 11.35
